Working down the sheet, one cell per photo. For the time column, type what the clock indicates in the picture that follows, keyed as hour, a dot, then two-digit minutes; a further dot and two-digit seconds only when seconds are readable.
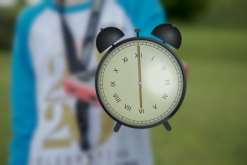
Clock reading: 6.00
